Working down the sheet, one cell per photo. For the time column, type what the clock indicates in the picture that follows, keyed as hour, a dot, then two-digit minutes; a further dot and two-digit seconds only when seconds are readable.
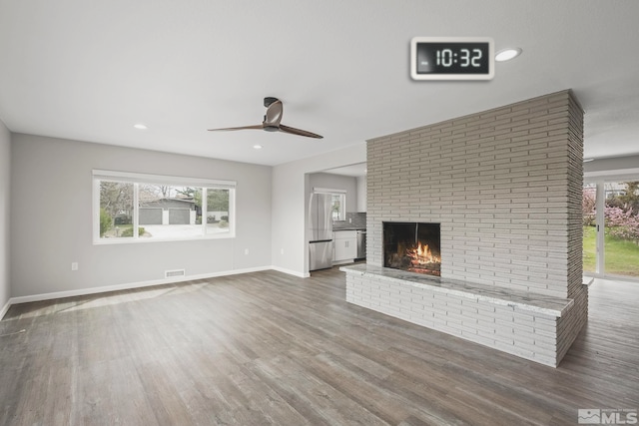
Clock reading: 10.32
